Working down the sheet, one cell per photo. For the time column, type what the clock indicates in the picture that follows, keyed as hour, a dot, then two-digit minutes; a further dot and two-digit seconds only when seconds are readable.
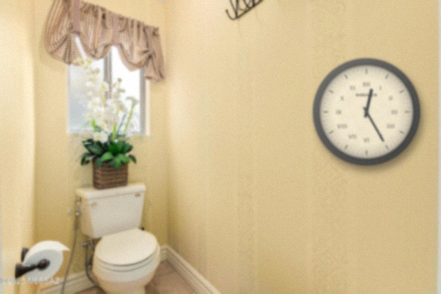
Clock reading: 12.25
